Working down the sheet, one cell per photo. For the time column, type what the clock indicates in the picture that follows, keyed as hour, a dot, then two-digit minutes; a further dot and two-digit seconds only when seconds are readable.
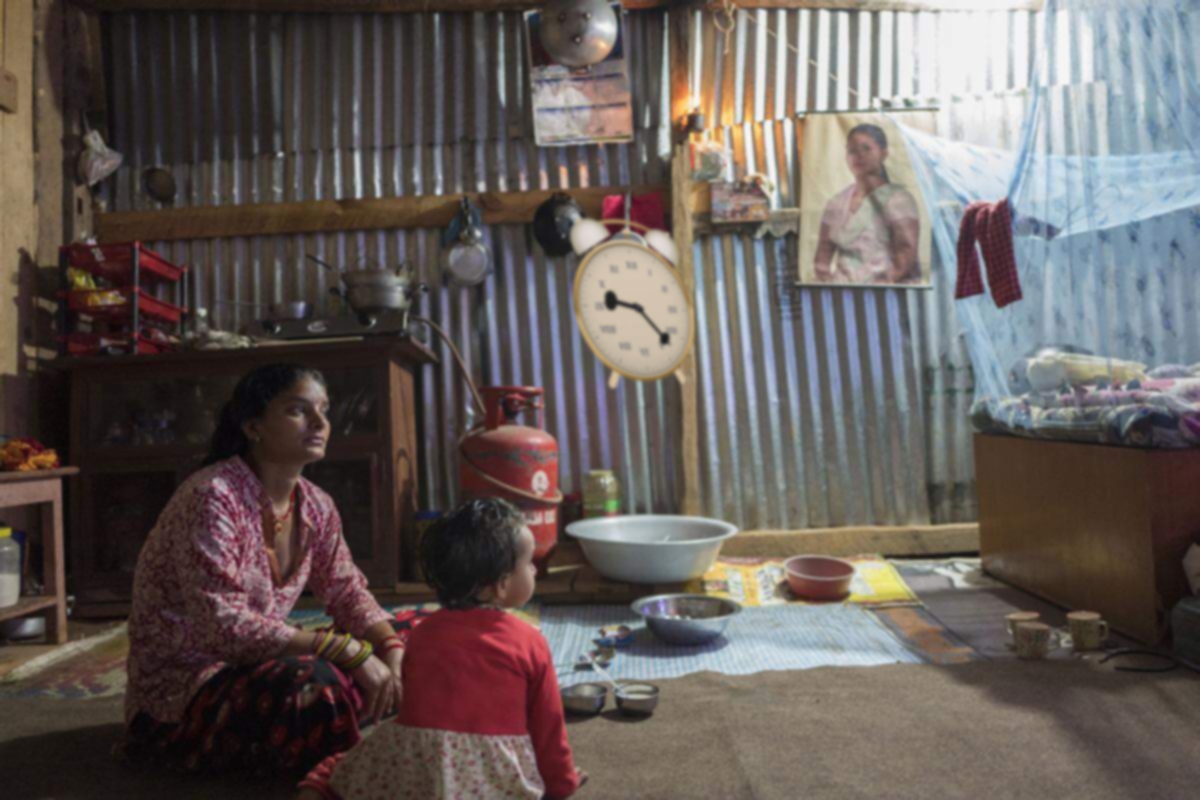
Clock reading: 9.23
